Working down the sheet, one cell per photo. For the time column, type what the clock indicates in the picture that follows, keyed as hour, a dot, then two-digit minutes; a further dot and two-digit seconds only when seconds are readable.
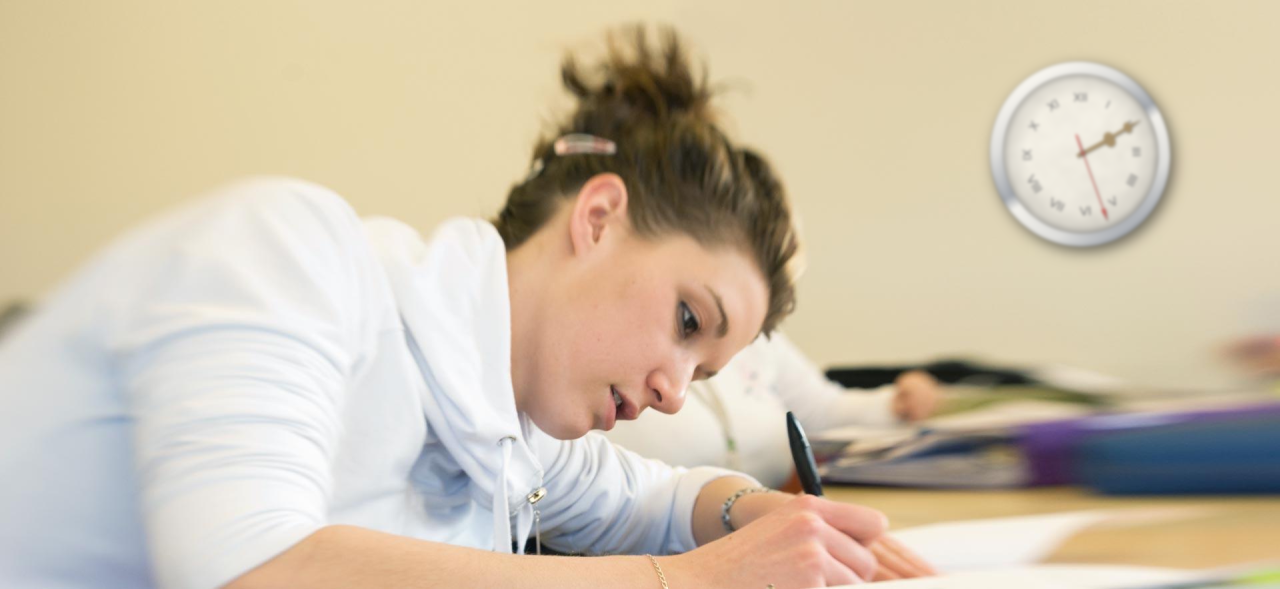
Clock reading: 2.10.27
